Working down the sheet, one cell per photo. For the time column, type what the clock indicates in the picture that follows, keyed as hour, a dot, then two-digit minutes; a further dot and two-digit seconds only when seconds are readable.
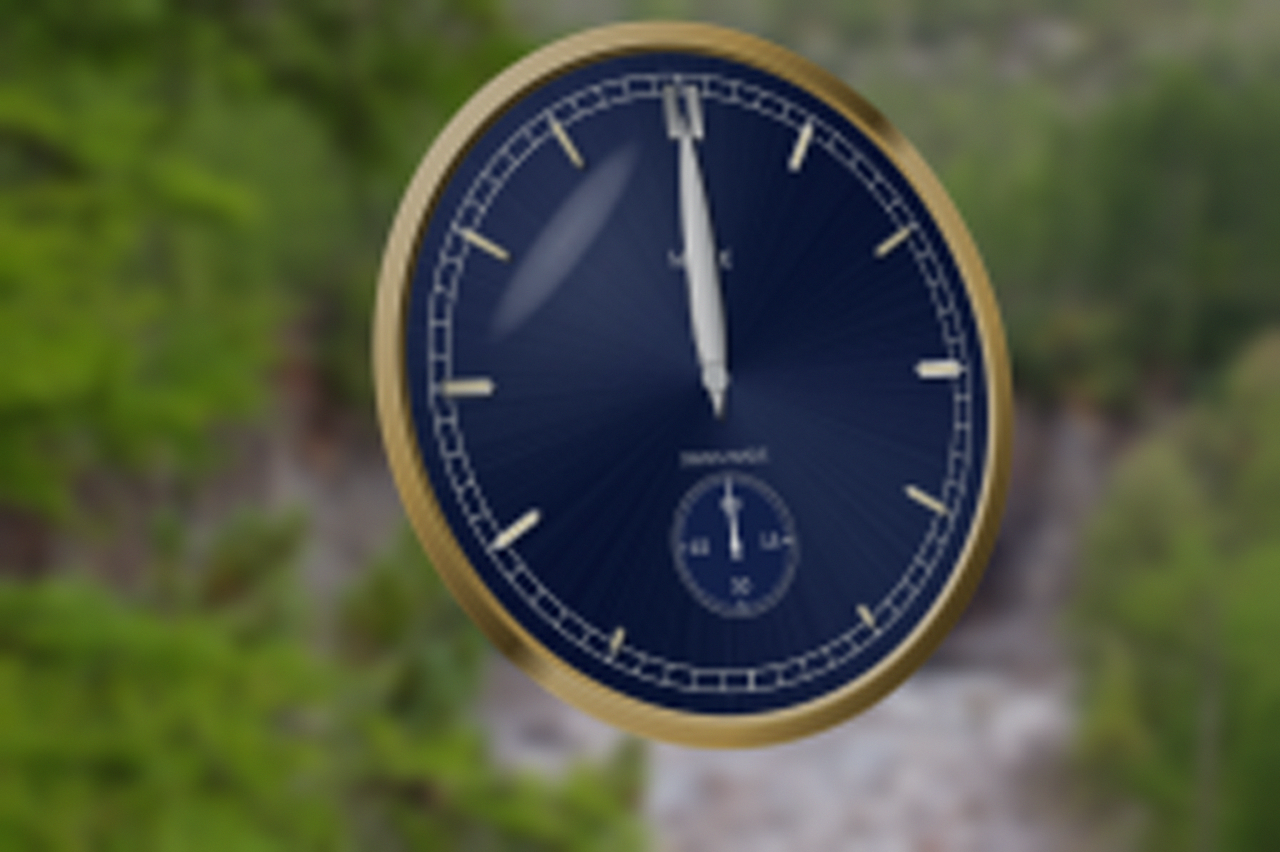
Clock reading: 12.00
